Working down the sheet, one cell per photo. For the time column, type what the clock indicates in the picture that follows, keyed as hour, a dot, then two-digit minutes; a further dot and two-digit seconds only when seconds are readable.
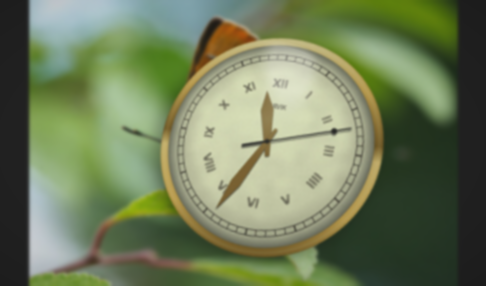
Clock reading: 11.34.12
